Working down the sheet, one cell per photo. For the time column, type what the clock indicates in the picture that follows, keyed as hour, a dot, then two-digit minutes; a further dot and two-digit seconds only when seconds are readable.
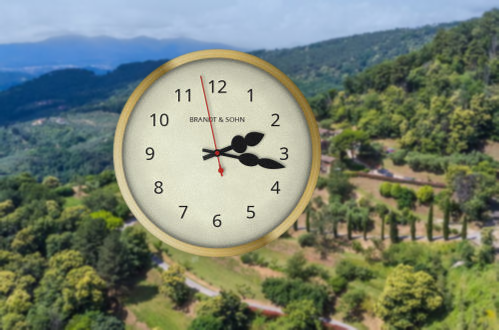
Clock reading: 2.16.58
